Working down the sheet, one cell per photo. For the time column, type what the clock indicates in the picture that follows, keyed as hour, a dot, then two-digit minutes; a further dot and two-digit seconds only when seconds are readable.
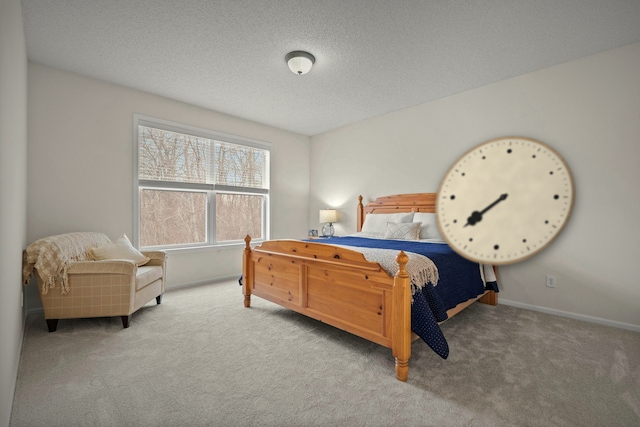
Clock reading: 7.38
